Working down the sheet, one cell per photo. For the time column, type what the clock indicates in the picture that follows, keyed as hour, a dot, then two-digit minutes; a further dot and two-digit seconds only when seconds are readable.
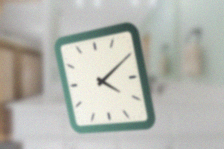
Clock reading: 4.10
